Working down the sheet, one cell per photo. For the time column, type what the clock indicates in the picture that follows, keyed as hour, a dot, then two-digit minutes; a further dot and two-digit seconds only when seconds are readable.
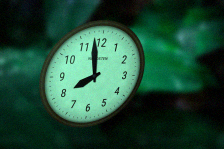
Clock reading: 7.58
